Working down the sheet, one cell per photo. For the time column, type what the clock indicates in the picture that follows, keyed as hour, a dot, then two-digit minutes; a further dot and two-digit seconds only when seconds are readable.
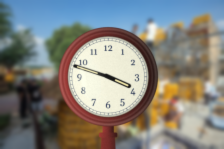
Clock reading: 3.48
